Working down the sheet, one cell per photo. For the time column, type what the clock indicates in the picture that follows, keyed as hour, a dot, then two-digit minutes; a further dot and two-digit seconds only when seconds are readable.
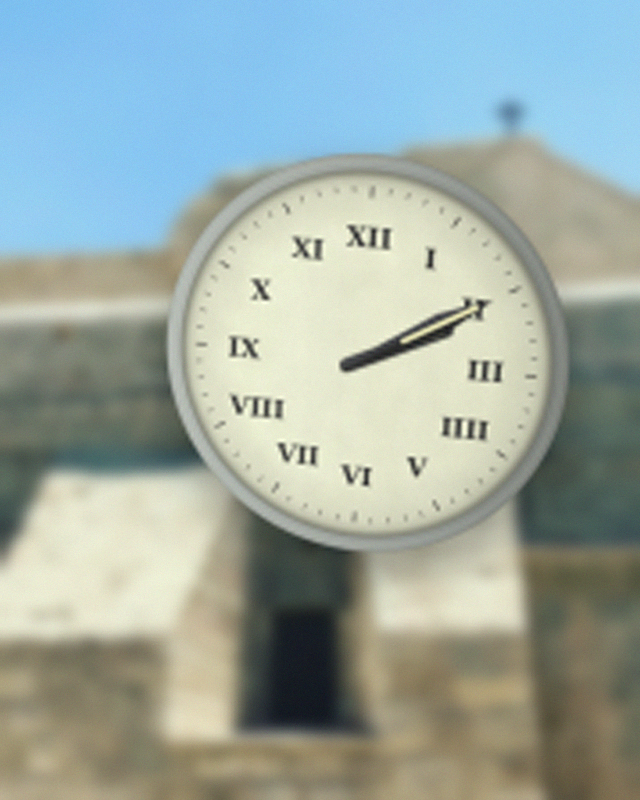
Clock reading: 2.10
